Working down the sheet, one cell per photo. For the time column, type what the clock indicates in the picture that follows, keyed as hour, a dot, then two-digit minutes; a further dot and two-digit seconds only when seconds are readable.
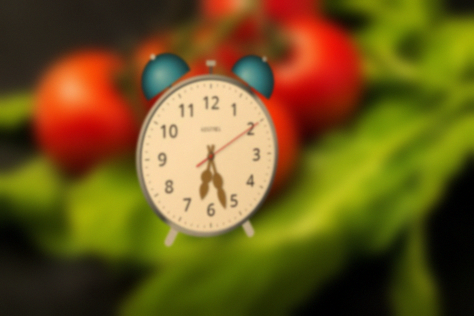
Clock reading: 6.27.10
